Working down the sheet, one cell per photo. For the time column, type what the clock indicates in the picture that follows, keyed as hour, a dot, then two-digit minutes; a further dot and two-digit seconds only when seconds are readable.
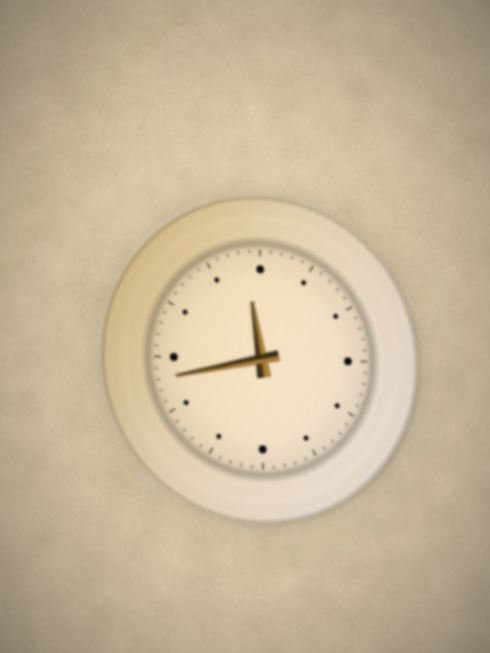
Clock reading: 11.43
